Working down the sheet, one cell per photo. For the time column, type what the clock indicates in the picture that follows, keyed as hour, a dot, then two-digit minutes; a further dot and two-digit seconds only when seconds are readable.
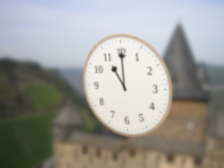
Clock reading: 11.00
